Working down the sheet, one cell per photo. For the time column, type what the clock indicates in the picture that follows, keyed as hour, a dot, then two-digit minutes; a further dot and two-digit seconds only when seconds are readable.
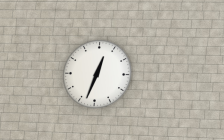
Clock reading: 12.33
